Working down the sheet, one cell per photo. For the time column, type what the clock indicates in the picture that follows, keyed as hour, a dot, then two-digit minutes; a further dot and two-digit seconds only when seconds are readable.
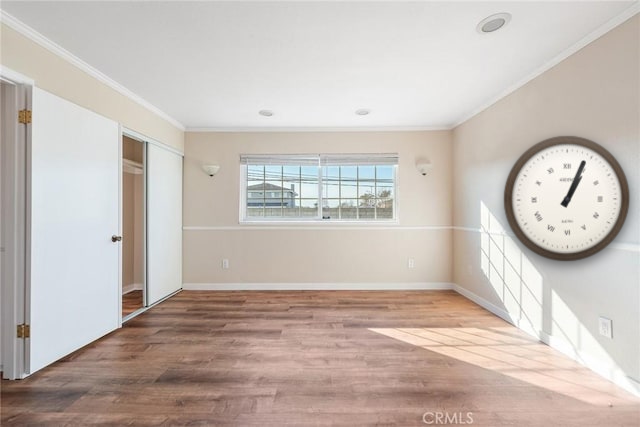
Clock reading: 1.04
